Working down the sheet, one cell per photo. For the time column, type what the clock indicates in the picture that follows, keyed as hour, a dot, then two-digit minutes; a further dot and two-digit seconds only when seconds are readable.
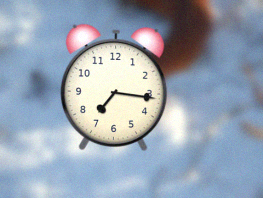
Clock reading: 7.16
